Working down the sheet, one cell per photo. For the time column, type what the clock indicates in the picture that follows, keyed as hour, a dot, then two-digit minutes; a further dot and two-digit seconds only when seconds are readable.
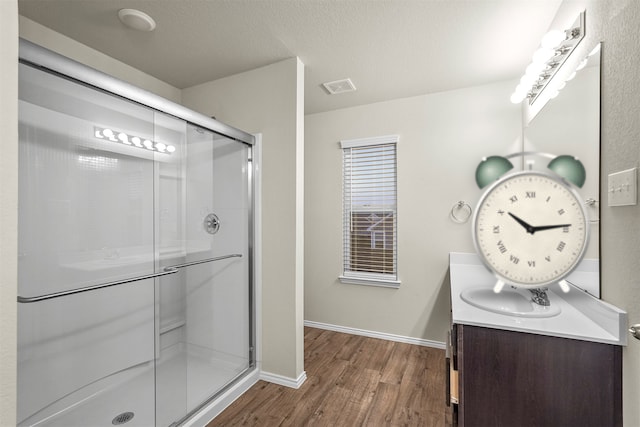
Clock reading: 10.14
